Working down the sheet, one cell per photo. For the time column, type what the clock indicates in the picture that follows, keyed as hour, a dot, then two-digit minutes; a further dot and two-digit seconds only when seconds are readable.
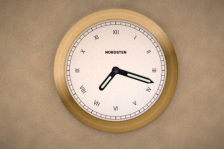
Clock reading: 7.18
